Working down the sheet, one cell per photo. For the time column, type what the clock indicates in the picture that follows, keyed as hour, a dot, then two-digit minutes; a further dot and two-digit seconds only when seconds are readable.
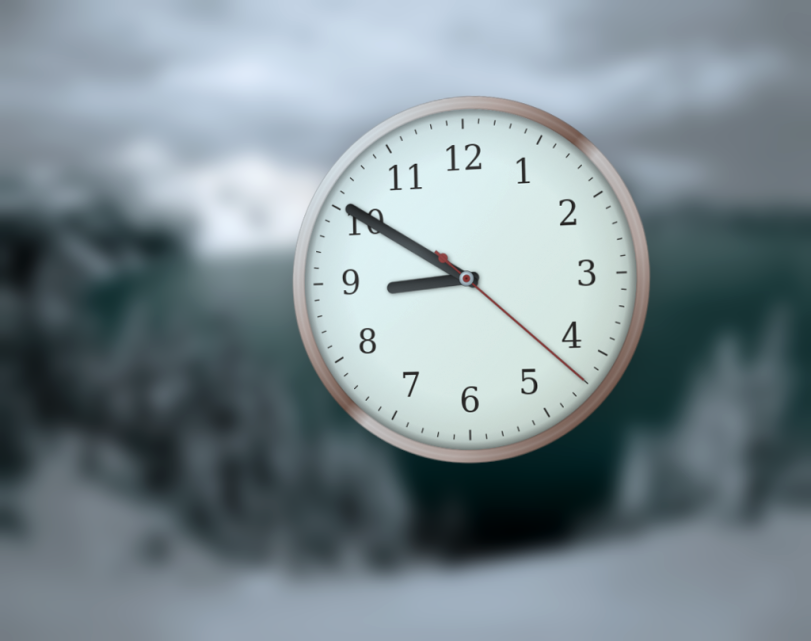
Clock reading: 8.50.22
